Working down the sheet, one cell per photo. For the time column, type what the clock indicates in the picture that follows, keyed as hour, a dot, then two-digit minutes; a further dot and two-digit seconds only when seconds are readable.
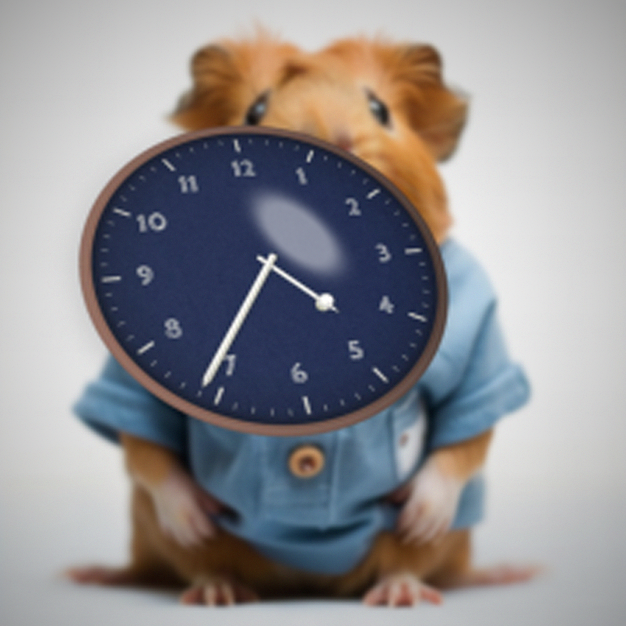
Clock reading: 4.36
